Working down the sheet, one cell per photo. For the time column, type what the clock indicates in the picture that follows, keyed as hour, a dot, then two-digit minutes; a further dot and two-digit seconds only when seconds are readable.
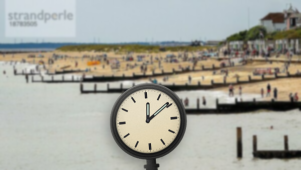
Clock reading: 12.09
